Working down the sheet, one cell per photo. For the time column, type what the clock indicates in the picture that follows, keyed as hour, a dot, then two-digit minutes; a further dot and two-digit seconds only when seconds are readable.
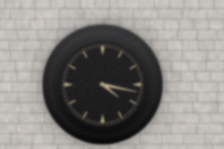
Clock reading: 4.17
